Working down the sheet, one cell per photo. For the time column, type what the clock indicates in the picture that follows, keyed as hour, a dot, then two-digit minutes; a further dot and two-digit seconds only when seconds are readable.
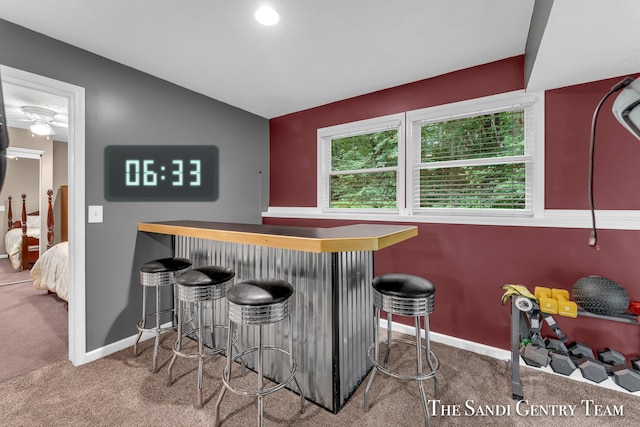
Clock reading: 6.33
